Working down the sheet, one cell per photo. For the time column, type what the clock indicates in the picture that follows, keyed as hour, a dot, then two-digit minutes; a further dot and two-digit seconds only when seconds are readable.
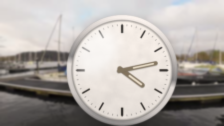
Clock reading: 4.13
